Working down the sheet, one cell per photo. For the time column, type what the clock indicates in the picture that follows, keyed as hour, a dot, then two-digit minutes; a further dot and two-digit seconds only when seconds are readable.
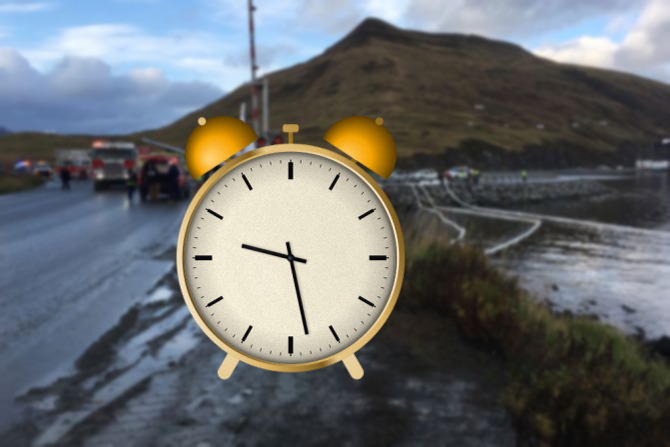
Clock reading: 9.28
